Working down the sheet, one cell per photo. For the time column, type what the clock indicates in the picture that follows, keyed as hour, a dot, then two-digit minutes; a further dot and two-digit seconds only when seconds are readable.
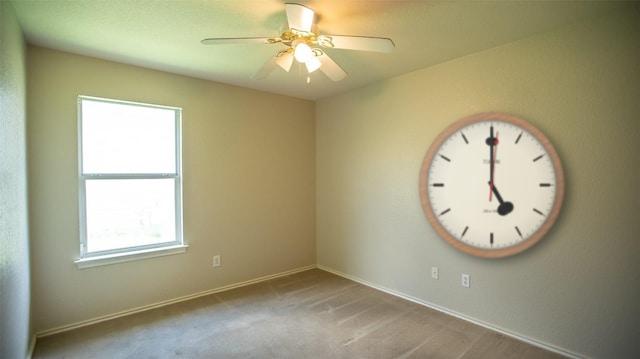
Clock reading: 5.00.01
